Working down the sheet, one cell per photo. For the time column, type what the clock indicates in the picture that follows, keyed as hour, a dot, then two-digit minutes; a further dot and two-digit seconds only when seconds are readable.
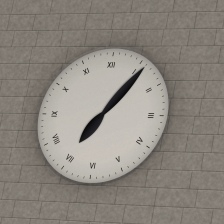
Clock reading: 7.06
